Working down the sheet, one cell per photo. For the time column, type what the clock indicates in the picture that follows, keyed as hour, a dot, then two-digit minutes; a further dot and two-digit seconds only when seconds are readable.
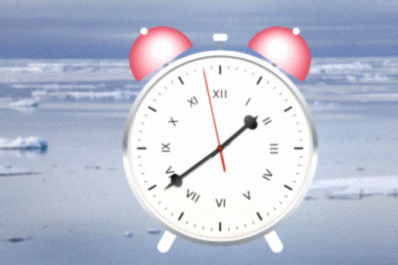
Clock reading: 1.38.58
